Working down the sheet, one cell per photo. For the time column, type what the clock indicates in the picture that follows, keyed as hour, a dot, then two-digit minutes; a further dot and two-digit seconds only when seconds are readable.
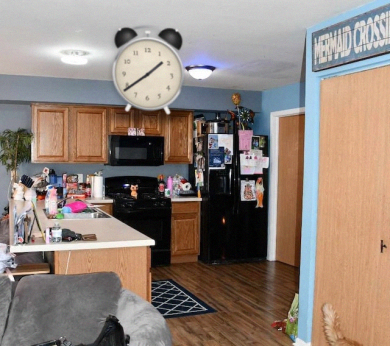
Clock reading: 1.39
